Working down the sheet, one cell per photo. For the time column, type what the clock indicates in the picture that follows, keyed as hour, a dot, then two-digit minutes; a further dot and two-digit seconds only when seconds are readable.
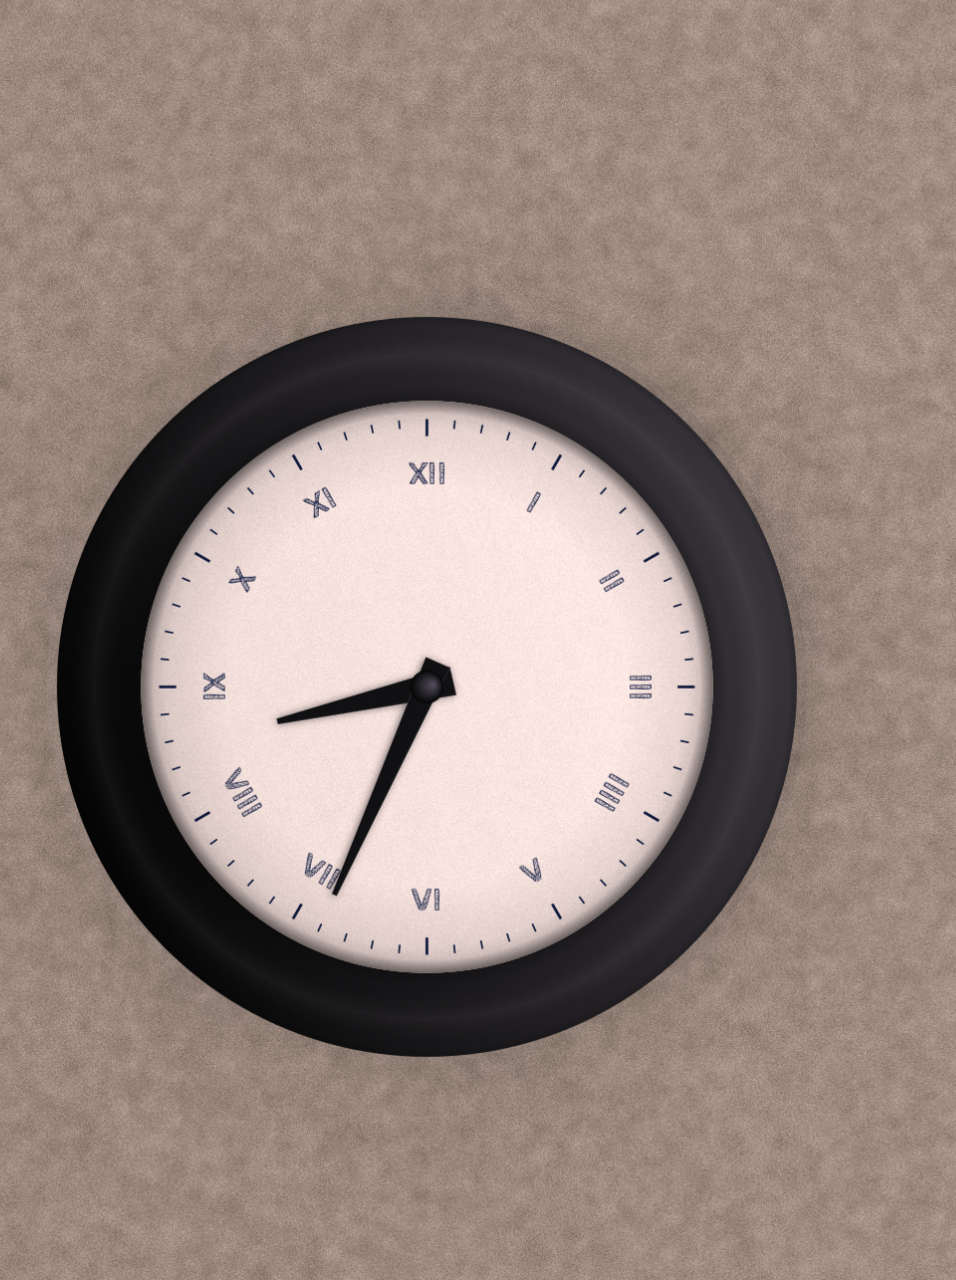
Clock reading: 8.34
